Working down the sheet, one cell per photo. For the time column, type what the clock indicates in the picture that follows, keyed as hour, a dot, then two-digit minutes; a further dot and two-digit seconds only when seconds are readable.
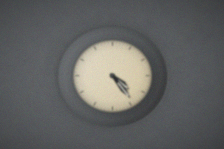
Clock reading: 4.24
